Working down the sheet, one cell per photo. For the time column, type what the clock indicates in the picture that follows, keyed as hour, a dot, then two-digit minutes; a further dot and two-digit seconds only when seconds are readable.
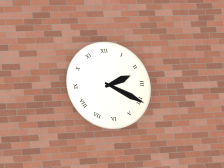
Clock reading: 2.20
